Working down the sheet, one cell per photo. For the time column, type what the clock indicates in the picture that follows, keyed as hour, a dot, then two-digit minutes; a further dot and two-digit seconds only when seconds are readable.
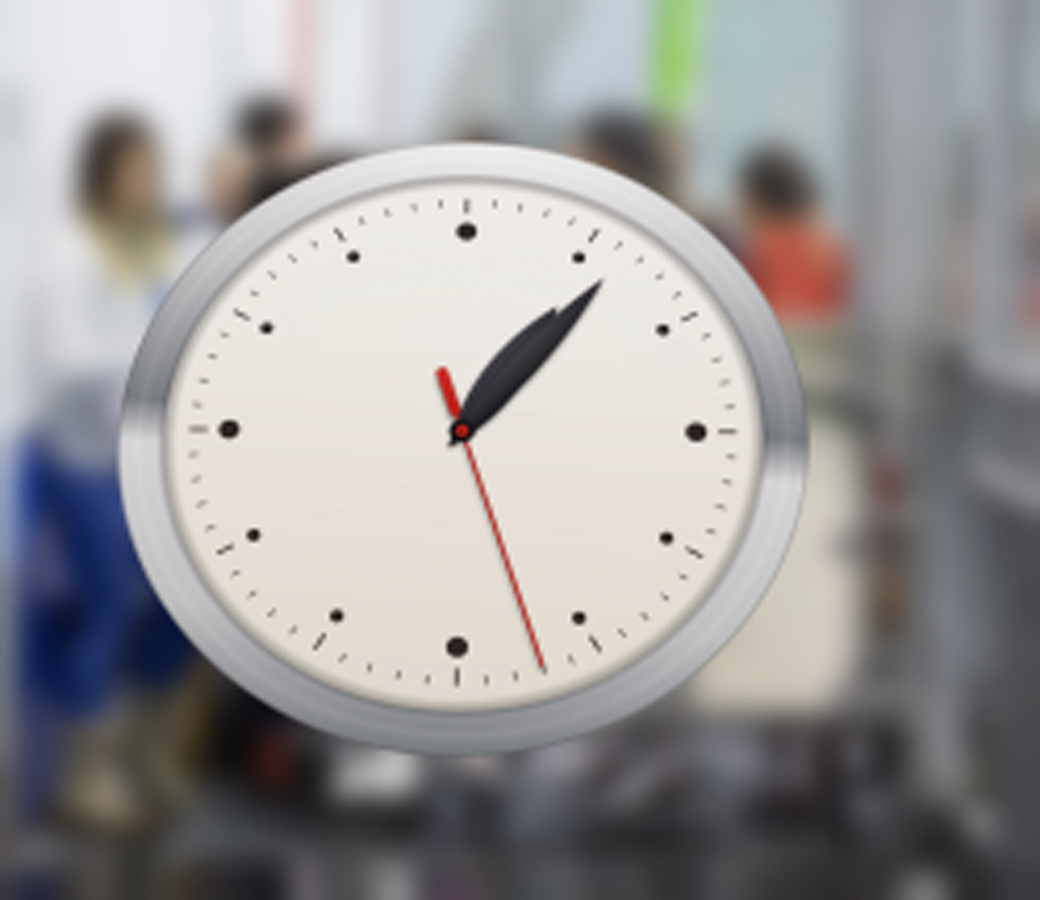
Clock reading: 1.06.27
